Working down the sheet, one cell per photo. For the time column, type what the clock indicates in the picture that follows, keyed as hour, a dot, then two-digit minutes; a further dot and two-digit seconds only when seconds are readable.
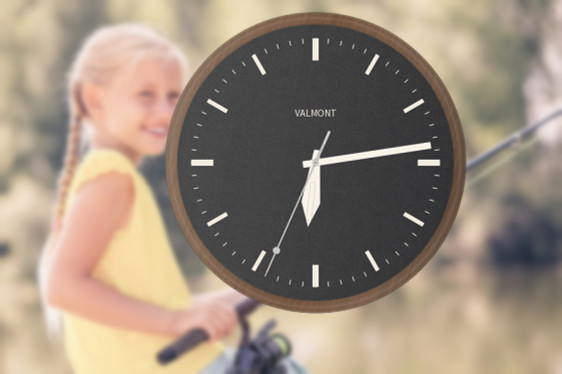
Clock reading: 6.13.34
